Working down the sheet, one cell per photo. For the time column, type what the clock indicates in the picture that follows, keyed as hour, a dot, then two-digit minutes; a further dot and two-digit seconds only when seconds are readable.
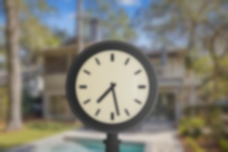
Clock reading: 7.28
